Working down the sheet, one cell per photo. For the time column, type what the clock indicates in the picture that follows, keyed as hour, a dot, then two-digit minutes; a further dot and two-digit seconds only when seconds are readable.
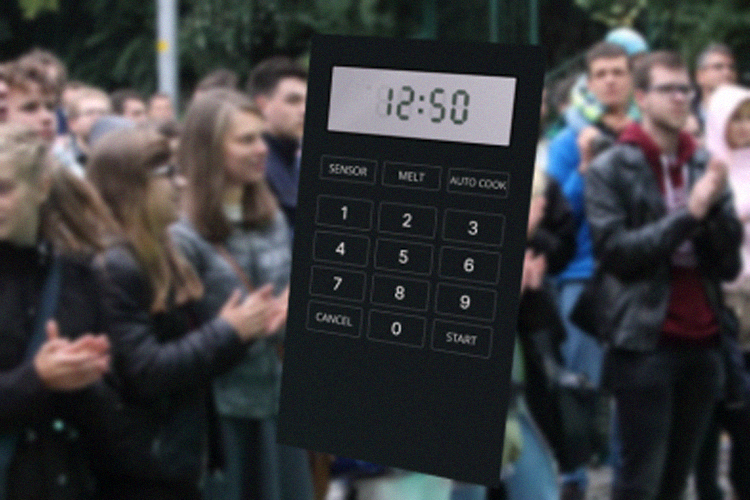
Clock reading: 12.50
